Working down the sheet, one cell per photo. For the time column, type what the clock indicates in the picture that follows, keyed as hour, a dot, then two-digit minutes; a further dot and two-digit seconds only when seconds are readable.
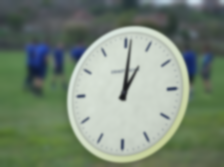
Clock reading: 1.01
